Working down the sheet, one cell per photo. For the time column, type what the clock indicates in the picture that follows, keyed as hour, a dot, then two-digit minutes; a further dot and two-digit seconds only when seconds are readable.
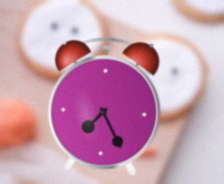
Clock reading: 7.25
